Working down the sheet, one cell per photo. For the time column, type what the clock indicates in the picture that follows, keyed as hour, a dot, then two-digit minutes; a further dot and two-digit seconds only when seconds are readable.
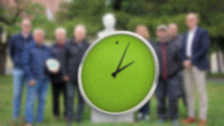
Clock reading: 2.04
